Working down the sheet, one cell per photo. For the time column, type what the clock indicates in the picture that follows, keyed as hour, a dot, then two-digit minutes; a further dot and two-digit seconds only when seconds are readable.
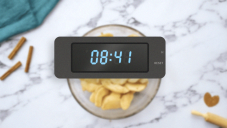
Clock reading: 8.41
